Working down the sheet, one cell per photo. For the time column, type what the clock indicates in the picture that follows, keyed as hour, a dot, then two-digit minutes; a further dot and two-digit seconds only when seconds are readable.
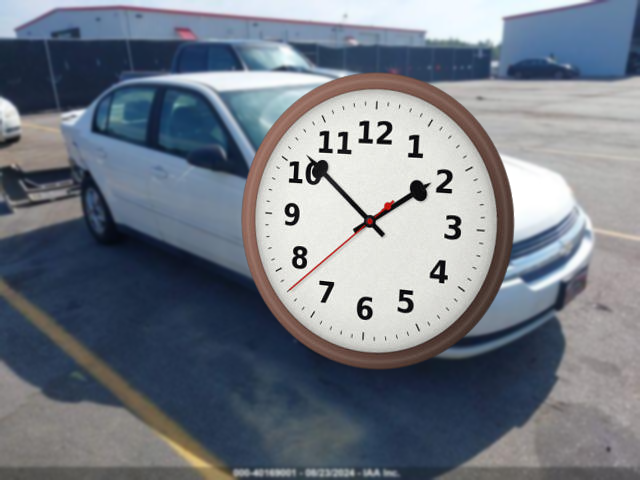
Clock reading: 1.51.38
